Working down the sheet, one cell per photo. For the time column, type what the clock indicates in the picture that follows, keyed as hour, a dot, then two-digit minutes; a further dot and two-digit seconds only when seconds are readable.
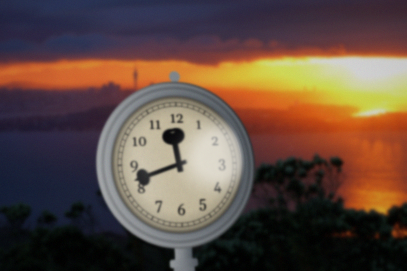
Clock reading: 11.42
